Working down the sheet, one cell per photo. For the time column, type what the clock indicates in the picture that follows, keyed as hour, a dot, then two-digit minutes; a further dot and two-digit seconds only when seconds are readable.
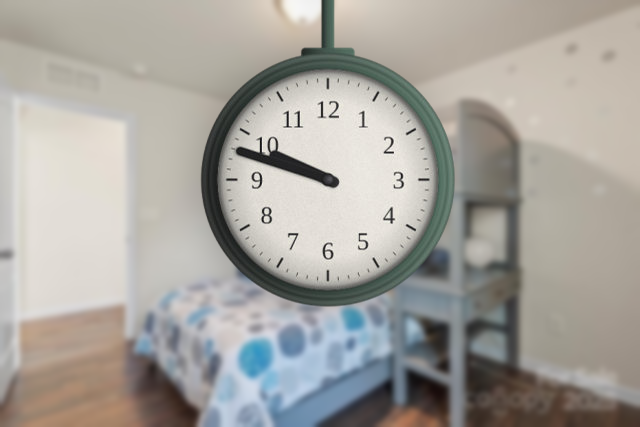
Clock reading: 9.48
